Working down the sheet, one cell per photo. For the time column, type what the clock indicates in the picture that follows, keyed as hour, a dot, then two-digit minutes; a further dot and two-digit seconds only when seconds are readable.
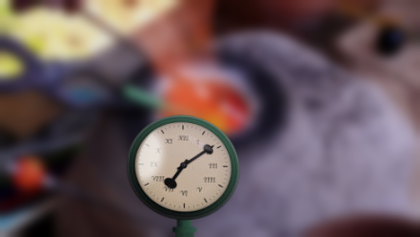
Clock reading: 7.09
